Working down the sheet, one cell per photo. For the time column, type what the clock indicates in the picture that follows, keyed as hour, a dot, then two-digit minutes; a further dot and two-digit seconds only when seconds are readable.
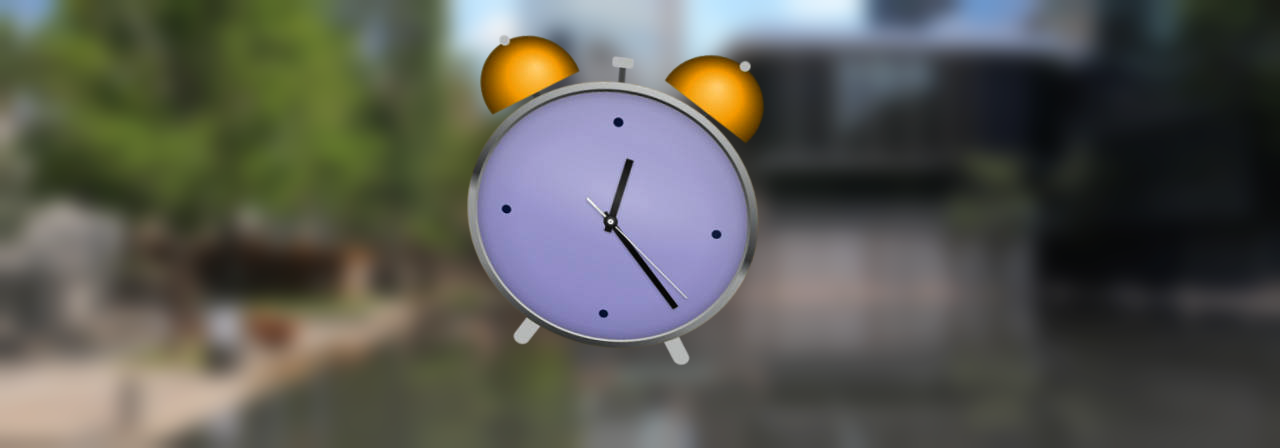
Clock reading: 12.23.22
